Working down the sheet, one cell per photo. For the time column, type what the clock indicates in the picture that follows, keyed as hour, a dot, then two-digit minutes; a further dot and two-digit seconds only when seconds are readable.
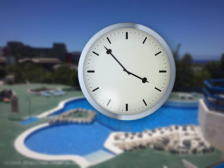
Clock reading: 3.53
